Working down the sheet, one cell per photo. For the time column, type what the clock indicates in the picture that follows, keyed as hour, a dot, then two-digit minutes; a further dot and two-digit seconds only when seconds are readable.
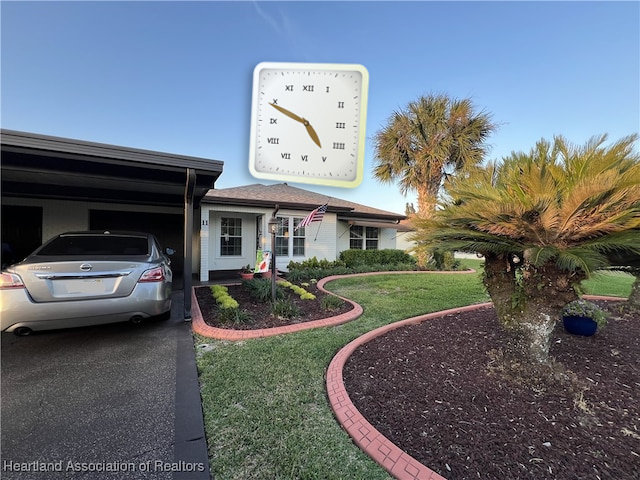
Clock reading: 4.49
